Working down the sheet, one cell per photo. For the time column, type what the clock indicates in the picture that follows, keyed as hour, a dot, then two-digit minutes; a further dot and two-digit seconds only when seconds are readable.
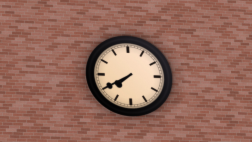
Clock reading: 7.40
